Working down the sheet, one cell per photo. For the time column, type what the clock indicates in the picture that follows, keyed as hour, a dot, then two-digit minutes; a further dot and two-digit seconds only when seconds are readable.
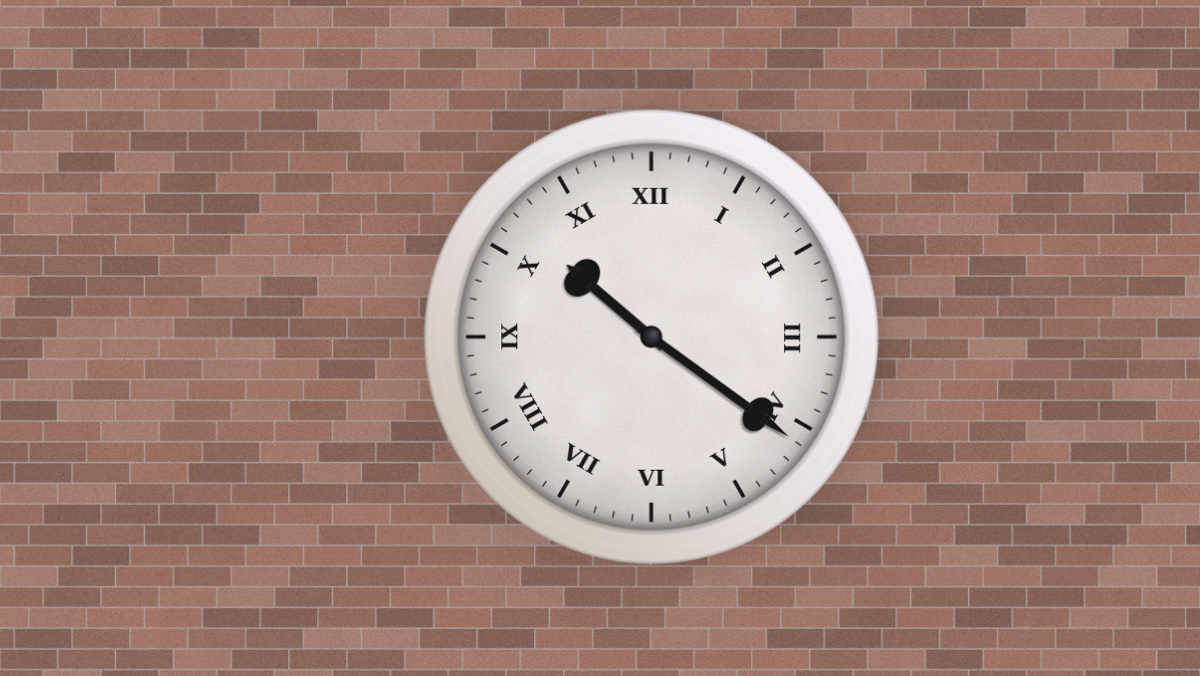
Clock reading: 10.21
